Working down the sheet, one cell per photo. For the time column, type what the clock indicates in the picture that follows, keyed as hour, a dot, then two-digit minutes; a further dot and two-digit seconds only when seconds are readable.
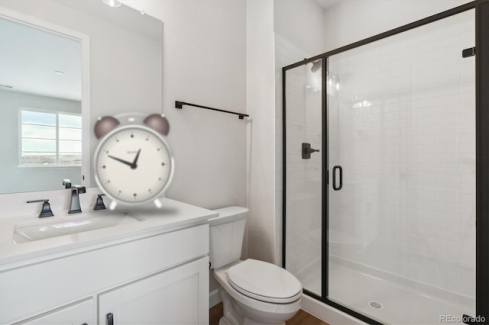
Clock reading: 12.49
